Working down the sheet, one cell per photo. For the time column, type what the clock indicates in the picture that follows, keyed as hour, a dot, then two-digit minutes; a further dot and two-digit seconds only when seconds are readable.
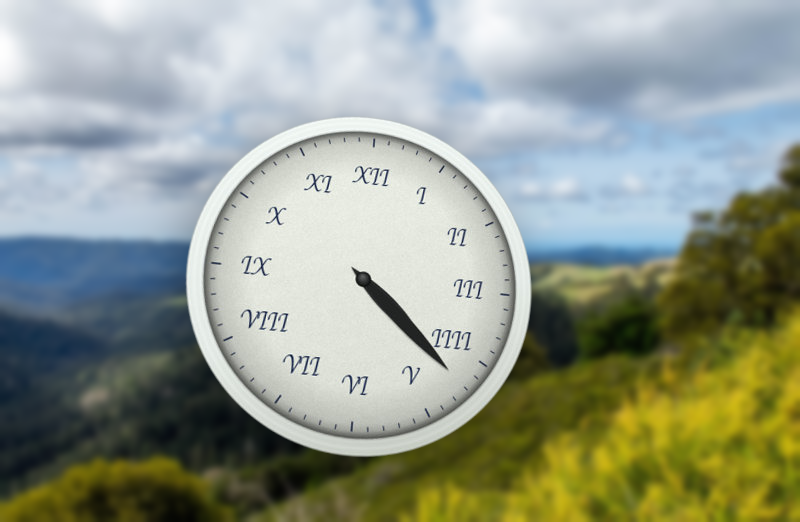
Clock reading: 4.22
